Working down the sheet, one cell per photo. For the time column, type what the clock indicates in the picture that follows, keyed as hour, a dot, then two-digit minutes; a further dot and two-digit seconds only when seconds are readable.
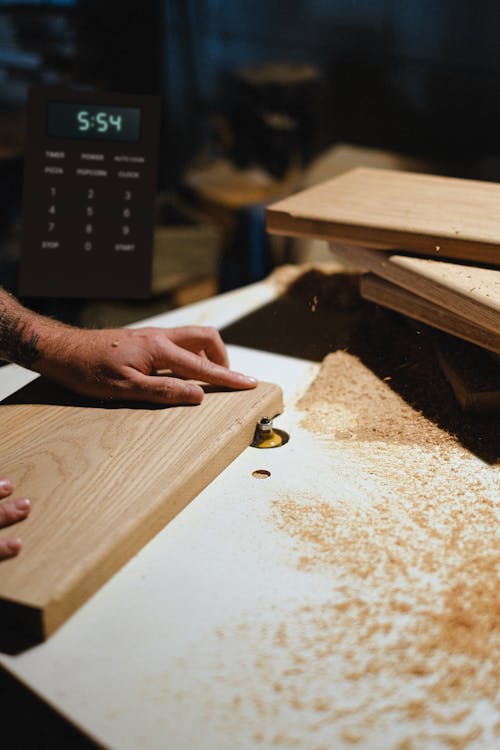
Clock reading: 5.54
